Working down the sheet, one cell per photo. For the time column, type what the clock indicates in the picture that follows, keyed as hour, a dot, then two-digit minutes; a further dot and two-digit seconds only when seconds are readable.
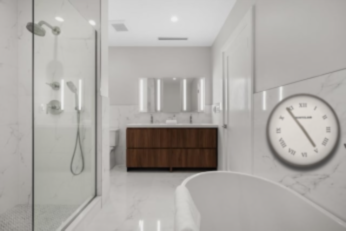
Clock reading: 4.54
